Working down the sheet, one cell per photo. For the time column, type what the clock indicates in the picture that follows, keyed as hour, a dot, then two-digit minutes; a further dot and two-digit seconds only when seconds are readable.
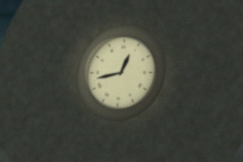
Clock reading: 12.43
